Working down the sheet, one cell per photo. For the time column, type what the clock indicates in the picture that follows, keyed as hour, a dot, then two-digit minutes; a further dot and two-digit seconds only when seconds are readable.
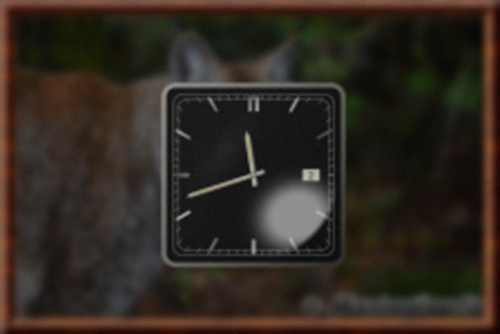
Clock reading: 11.42
